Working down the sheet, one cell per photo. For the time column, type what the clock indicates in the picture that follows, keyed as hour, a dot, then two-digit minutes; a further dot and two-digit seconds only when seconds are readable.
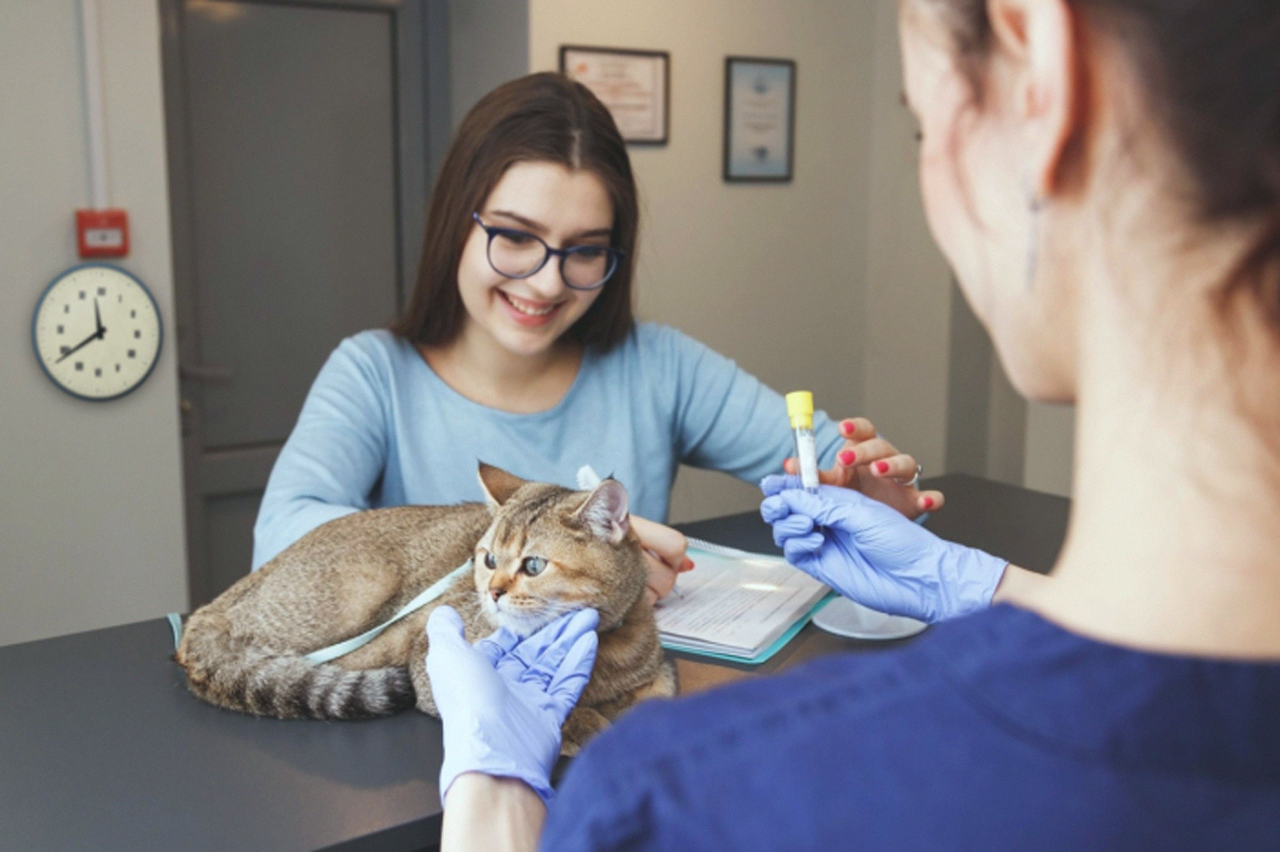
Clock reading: 11.39
